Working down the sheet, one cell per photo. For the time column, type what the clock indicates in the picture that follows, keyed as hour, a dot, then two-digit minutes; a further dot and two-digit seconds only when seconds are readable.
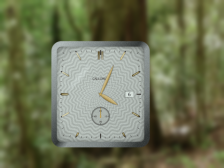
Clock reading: 4.04
